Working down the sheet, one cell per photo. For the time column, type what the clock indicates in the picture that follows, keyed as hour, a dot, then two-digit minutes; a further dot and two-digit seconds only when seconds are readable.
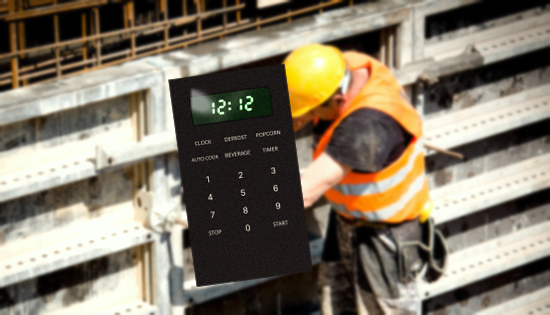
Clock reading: 12.12
